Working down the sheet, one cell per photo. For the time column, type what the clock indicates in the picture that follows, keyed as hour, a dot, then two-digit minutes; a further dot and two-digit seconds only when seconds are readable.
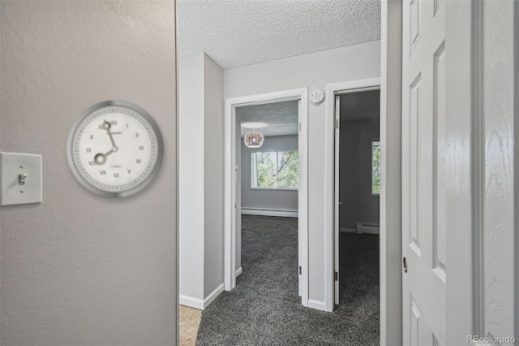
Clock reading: 7.57
